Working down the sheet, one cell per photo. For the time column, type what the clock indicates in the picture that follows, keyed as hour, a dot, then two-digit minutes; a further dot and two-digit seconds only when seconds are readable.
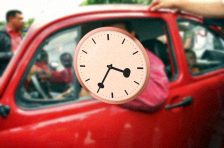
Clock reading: 3.35
